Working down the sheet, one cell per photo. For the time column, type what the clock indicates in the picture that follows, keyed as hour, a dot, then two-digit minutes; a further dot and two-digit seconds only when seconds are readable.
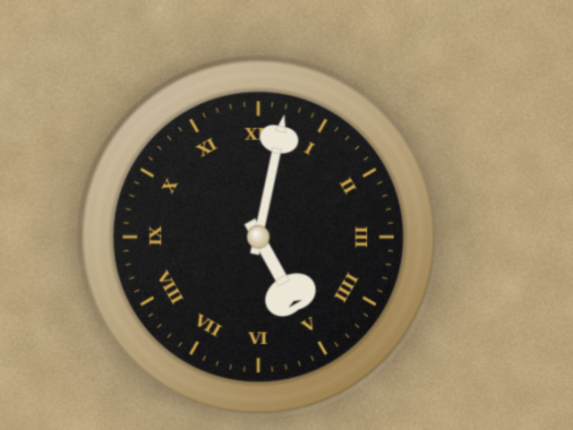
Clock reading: 5.02
